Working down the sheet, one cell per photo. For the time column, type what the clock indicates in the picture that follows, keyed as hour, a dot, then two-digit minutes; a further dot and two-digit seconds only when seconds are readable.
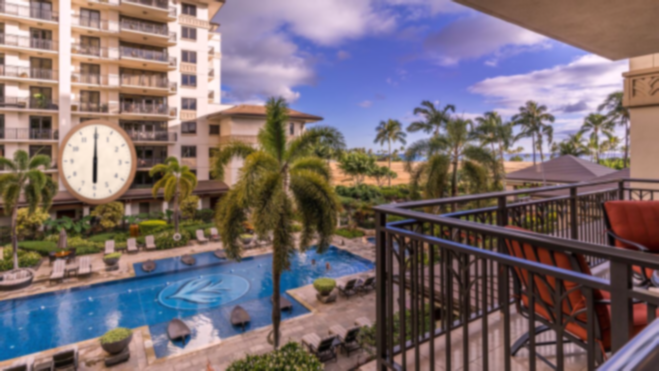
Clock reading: 6.00
